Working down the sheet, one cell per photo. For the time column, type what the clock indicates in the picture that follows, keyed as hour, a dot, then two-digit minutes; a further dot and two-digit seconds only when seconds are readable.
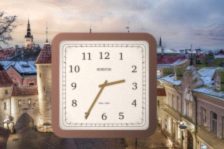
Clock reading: 2.35
